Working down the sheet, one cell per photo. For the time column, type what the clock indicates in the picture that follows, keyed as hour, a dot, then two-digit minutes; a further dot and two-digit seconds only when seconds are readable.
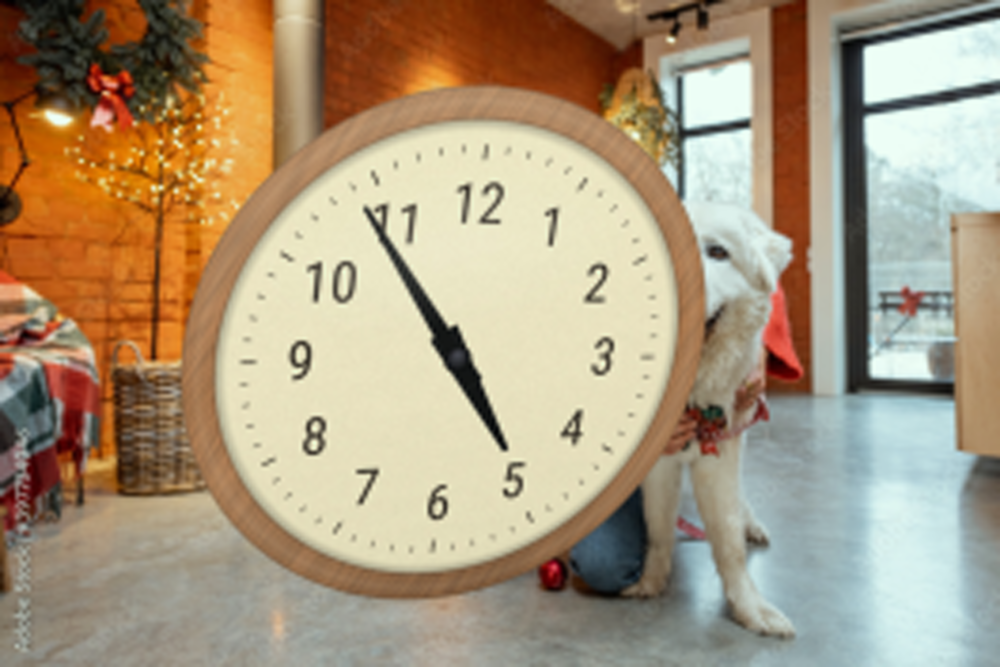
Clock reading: 4.54
